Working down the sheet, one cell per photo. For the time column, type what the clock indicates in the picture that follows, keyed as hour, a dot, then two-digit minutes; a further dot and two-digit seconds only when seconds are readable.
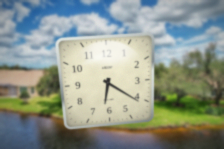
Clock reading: 6.21
